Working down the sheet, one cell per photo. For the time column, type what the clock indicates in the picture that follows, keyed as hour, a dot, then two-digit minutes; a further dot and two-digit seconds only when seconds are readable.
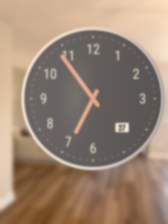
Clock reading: 6.54
